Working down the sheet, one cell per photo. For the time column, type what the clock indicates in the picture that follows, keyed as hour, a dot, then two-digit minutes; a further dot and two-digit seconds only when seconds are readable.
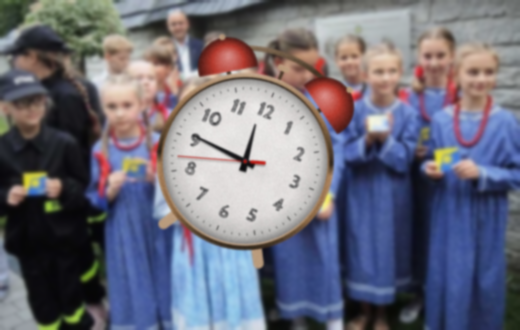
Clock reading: 11.45.42
